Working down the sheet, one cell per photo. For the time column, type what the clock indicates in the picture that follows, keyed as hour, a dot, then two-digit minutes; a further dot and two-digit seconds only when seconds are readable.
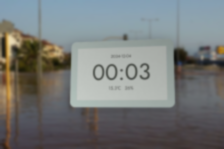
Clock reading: 0.03
